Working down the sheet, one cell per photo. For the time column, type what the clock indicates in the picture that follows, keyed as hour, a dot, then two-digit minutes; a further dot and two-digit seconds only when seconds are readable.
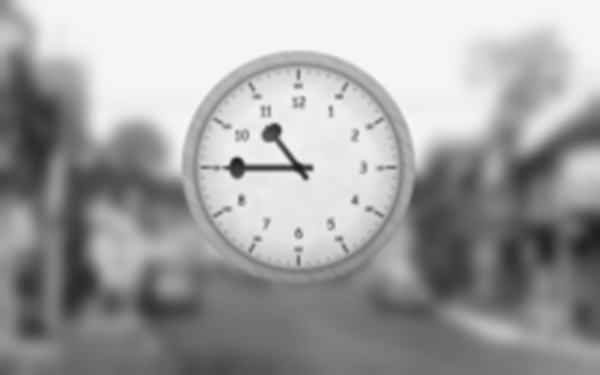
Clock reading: 10.45
